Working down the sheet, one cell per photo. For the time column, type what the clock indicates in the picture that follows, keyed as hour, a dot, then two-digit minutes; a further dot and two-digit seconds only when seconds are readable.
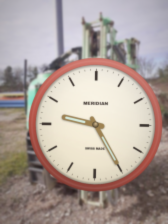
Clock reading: 9.25
